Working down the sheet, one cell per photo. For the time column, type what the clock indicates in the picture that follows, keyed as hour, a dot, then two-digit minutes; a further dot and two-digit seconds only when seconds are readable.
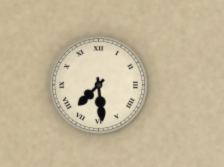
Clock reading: 7.29
